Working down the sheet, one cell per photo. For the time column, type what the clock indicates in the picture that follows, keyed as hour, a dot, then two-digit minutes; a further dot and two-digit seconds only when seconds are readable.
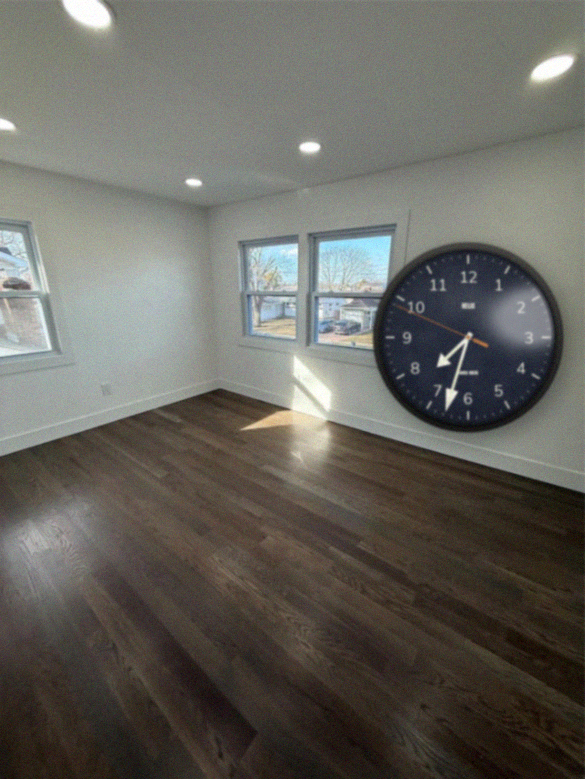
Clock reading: 7.32.49
